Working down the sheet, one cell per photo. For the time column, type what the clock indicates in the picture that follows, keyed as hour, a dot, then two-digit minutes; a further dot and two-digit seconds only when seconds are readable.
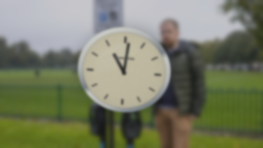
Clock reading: 11.01
